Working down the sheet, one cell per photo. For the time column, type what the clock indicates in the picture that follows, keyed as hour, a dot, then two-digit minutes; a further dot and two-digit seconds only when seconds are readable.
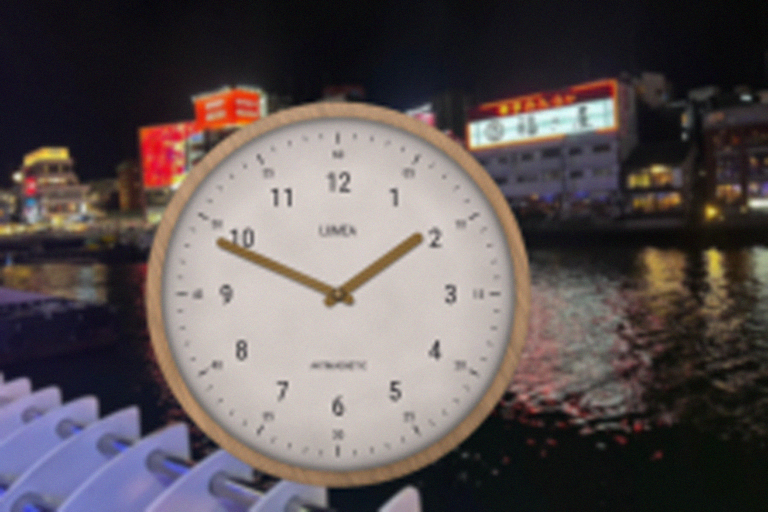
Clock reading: 1.49
